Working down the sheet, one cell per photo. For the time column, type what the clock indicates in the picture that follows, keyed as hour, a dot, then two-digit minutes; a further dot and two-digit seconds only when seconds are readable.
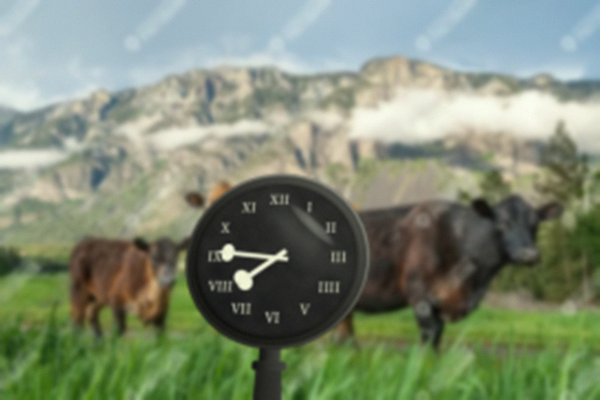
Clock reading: 7.46
